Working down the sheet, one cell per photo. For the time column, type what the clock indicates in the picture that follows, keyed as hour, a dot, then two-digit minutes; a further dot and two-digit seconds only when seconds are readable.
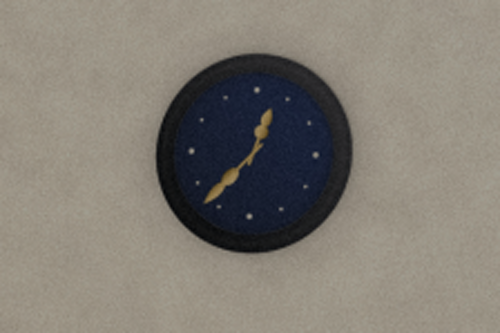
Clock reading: 12.37
